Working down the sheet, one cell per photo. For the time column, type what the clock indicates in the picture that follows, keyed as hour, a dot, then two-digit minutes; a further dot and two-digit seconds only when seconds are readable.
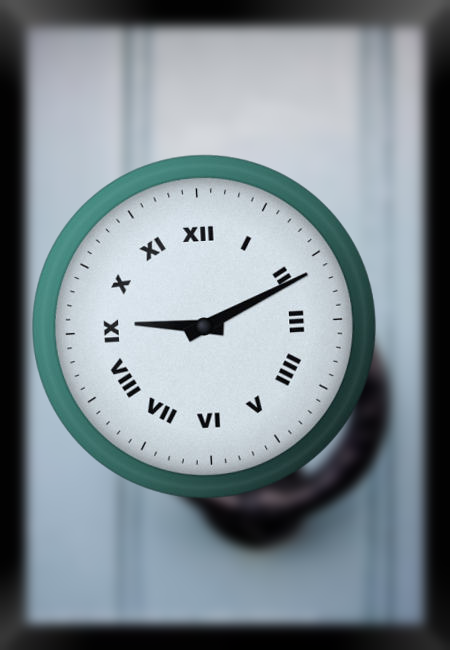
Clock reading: 9.11
